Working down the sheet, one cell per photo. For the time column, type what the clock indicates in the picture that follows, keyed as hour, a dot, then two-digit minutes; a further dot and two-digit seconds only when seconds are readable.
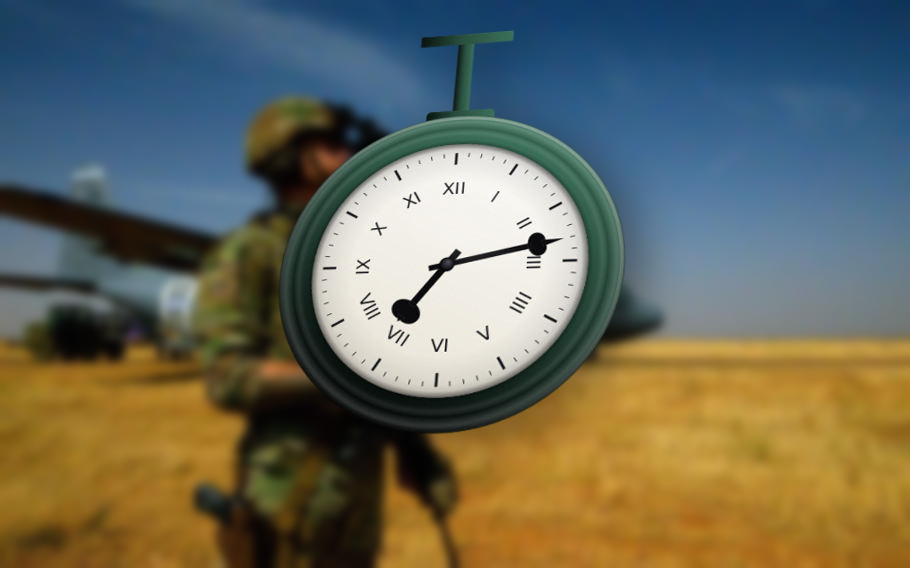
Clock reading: 7.13
